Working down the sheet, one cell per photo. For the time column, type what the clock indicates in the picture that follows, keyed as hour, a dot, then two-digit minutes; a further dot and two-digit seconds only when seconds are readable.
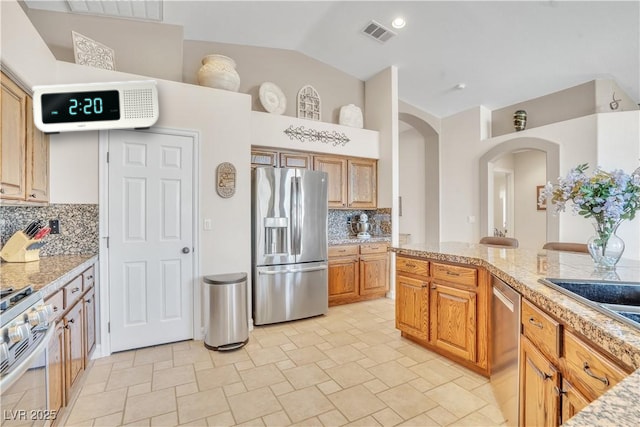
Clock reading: 2.20
